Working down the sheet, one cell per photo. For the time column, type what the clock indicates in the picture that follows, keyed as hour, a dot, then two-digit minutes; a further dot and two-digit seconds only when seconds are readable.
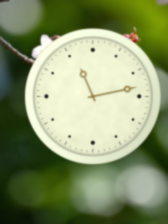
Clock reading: 11.13
